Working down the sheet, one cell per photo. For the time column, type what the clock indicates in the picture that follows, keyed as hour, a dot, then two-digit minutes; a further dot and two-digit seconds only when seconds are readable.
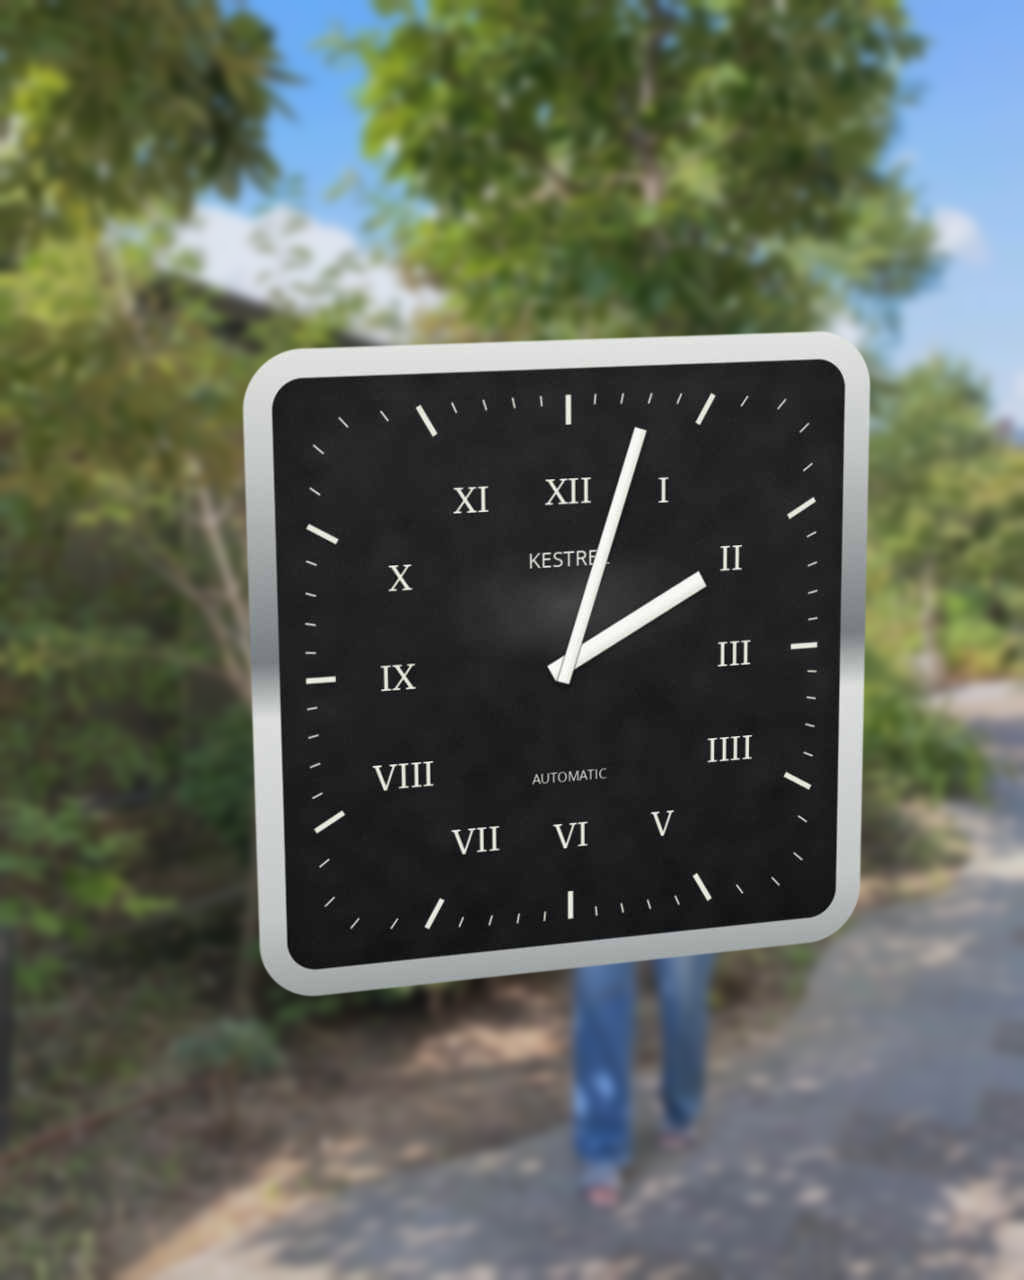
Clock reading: 2.03
